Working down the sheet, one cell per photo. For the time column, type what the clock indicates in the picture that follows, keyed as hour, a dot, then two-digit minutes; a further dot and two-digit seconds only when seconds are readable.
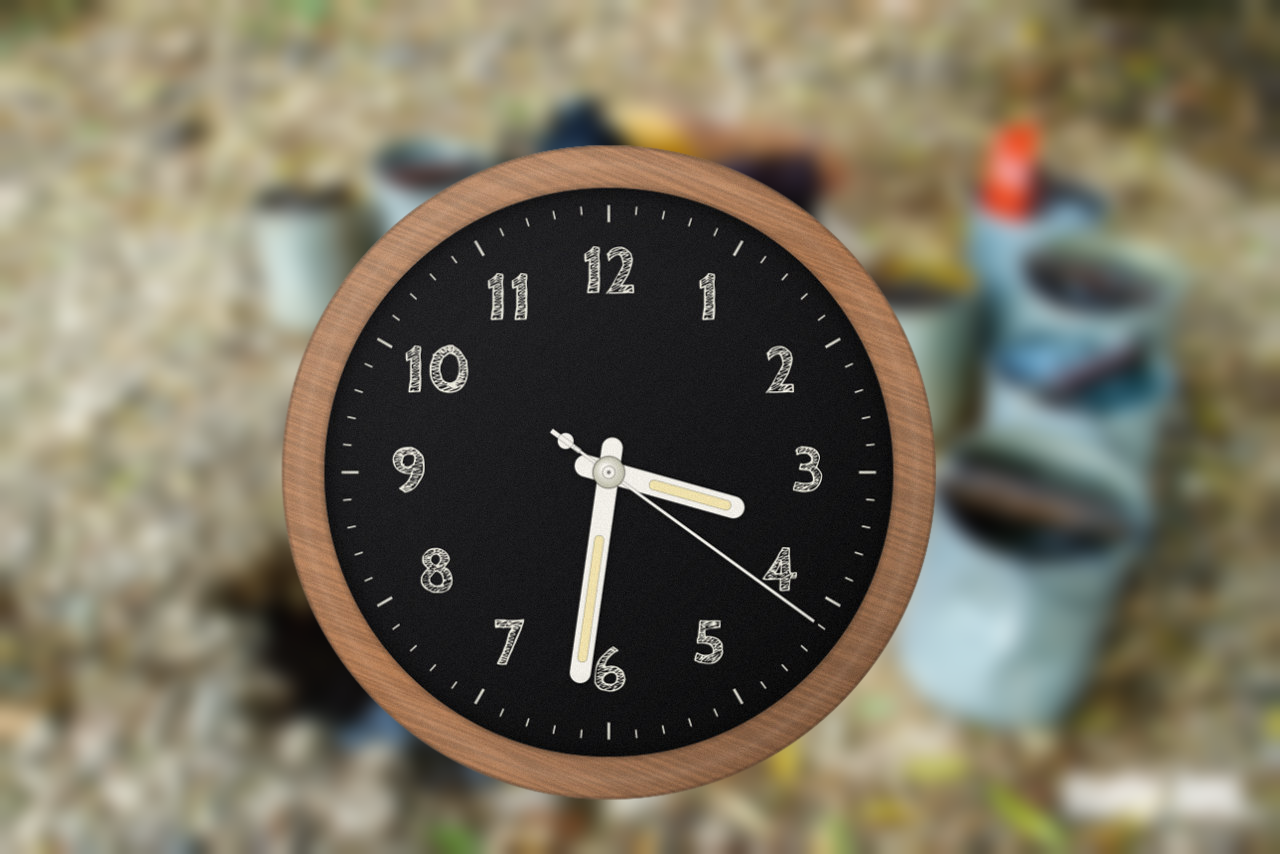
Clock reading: 3.31.21
